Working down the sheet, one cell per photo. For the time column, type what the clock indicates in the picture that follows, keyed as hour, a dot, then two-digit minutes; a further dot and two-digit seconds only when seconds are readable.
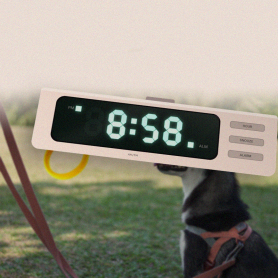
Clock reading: 8.58
